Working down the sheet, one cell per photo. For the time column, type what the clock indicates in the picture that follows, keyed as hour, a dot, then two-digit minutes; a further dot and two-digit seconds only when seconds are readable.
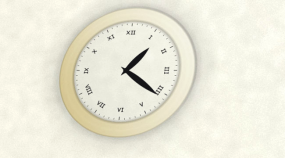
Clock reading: 1.21
